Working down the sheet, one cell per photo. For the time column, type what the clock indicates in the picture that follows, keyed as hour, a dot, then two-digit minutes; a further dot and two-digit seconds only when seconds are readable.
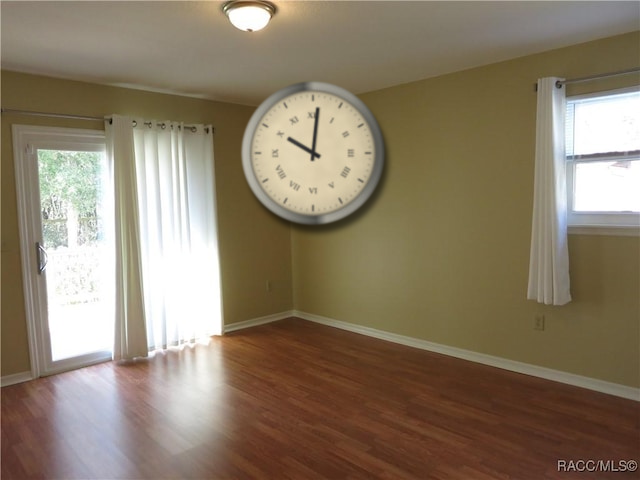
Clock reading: 10.01
